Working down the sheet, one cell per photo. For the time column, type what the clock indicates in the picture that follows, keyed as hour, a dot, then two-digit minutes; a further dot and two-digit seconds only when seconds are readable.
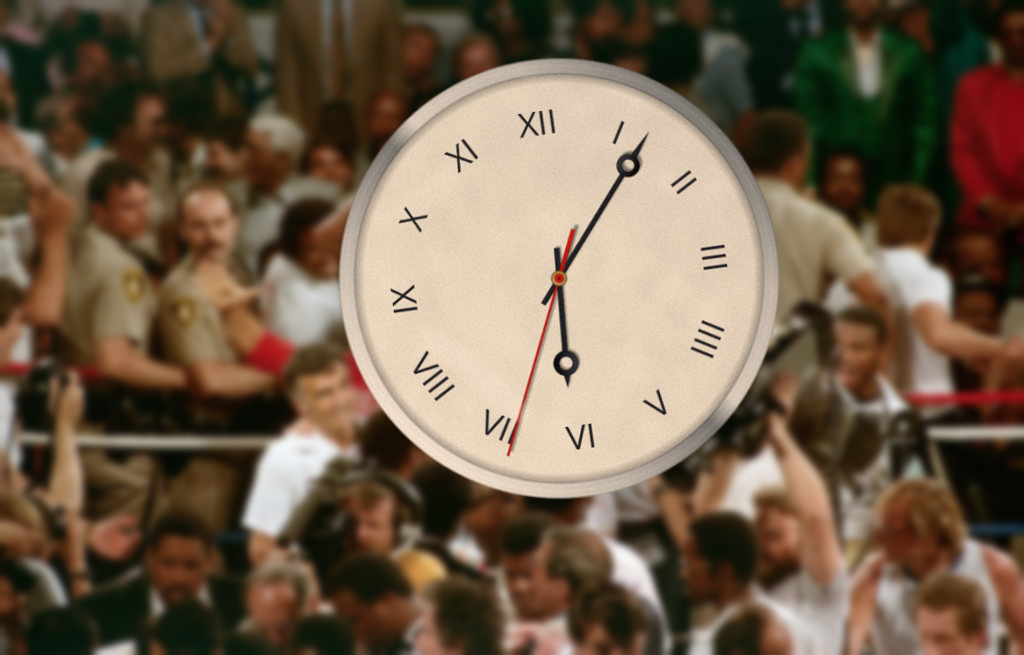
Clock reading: 6.06.34
